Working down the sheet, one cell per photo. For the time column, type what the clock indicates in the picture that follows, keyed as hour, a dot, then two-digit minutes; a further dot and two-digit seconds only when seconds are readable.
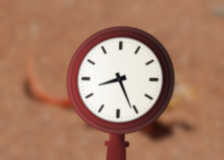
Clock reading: 8.26
